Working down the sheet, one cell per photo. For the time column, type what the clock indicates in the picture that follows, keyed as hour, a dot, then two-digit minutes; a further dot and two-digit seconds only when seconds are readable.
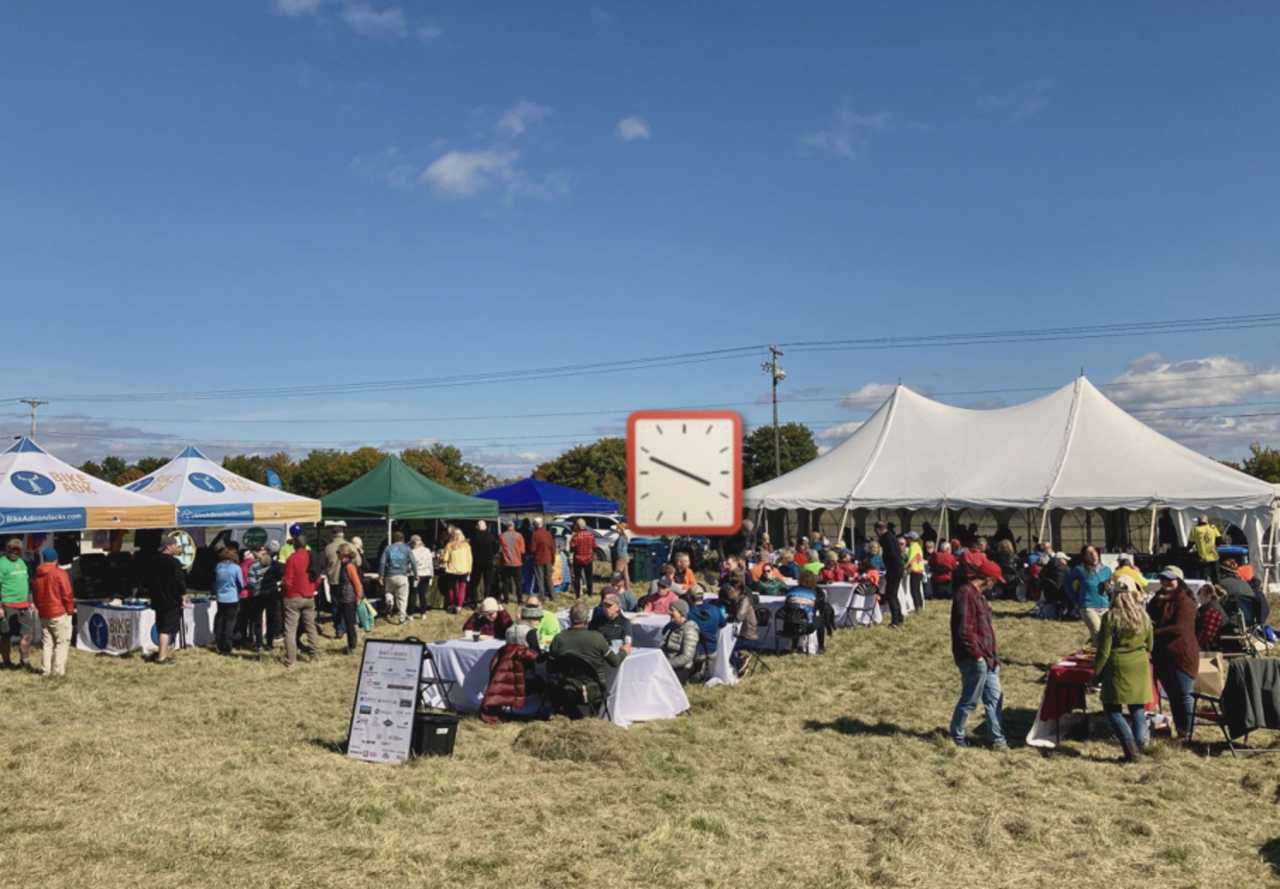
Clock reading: 3.49
